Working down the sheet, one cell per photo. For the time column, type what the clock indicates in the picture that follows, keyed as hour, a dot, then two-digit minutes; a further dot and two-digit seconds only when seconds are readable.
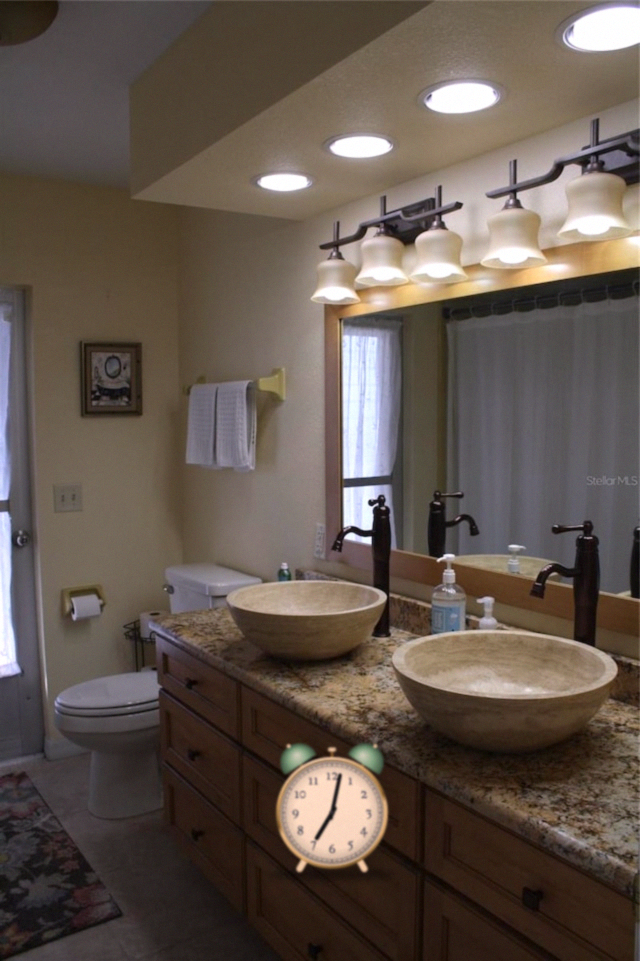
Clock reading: 7.02
